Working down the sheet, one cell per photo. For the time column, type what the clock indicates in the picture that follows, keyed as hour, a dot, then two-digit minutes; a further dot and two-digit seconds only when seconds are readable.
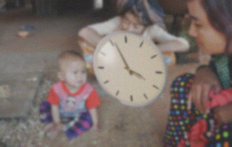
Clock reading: 3.56
